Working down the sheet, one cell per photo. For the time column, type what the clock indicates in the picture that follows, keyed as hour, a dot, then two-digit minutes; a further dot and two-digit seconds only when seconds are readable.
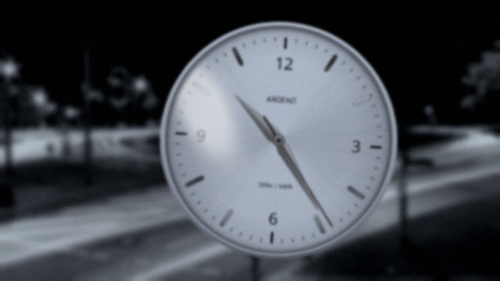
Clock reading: 10.24.24
